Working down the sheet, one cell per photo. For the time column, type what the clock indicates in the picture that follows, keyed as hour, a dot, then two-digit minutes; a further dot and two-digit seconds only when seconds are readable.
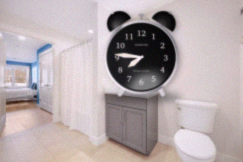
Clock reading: 7.46
